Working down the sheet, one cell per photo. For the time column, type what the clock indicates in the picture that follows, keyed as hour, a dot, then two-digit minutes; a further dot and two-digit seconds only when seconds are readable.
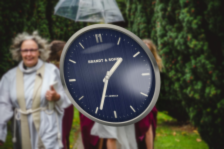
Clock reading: 1.34
